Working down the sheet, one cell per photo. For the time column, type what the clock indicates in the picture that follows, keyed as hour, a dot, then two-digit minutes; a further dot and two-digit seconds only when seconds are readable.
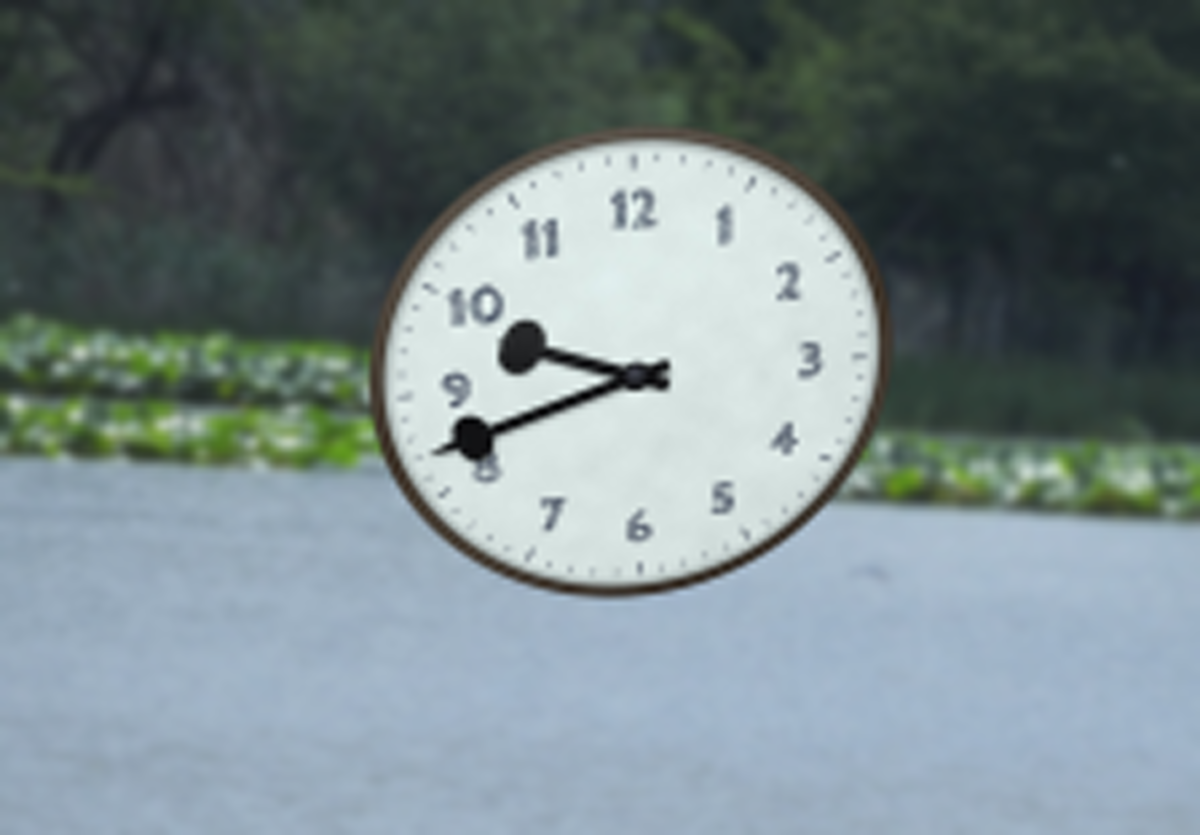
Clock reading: 9.42
